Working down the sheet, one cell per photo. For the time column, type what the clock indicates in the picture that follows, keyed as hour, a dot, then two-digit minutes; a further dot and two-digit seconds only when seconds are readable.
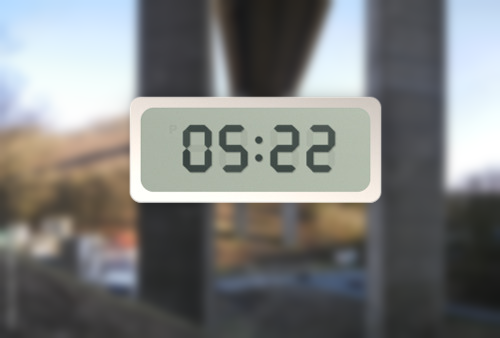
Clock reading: 5.22
